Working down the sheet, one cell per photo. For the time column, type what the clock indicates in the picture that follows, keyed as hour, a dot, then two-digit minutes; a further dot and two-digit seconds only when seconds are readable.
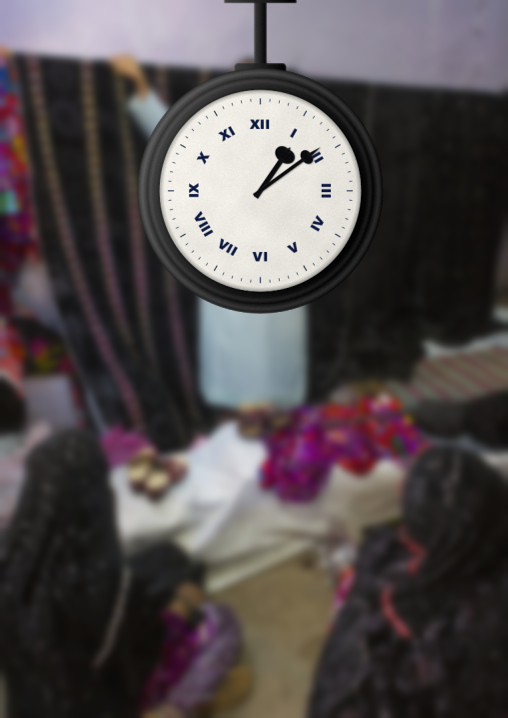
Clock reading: 1.09
